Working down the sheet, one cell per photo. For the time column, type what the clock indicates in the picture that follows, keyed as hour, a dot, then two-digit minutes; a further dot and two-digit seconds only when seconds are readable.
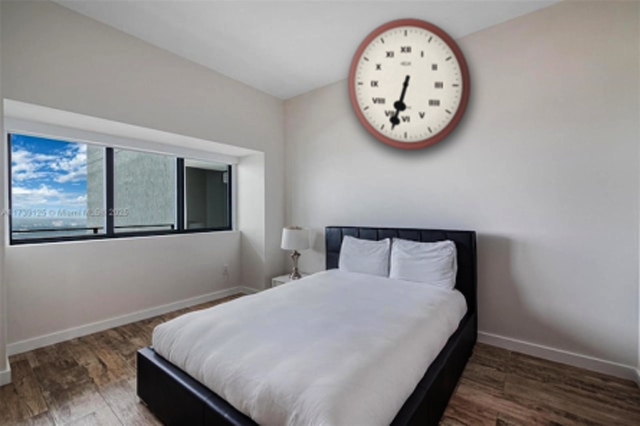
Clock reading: 6.33
